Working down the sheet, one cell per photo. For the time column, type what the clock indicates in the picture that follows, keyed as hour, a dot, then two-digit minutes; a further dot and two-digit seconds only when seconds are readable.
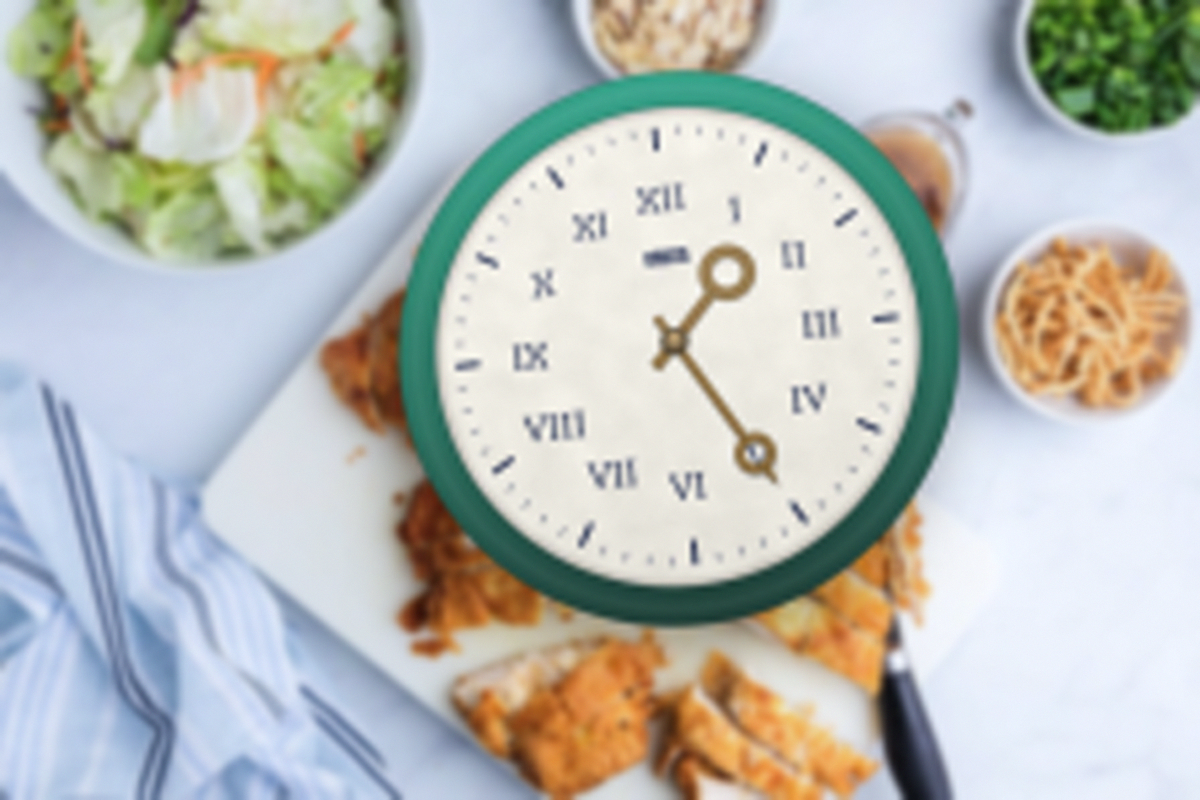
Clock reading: 1.25
